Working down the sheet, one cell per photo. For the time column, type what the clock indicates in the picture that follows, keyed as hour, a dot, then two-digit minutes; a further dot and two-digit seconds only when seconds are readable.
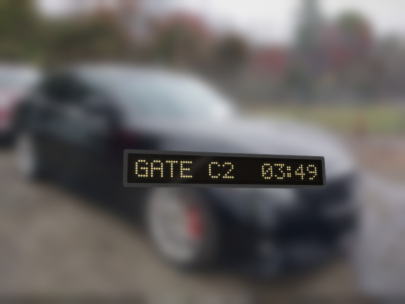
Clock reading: 3.49
